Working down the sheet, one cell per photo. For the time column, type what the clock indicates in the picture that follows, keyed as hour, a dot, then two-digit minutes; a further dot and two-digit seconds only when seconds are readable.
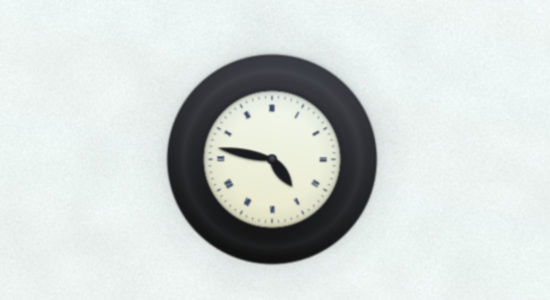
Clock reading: 4.47
